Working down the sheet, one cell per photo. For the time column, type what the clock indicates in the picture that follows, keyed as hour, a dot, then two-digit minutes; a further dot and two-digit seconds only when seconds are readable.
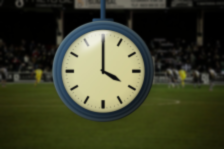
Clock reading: 4.00
